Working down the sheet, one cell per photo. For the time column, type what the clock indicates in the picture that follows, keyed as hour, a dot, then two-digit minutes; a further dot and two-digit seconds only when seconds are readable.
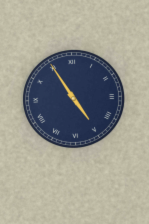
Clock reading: 4.55
